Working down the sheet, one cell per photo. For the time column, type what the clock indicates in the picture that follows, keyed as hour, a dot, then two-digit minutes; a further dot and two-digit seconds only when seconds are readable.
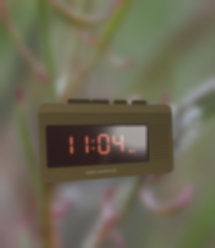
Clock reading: 11.04
